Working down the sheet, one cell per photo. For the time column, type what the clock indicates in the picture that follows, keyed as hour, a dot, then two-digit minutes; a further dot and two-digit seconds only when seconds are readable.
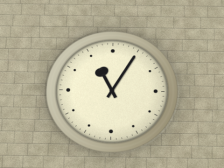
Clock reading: 11.05
